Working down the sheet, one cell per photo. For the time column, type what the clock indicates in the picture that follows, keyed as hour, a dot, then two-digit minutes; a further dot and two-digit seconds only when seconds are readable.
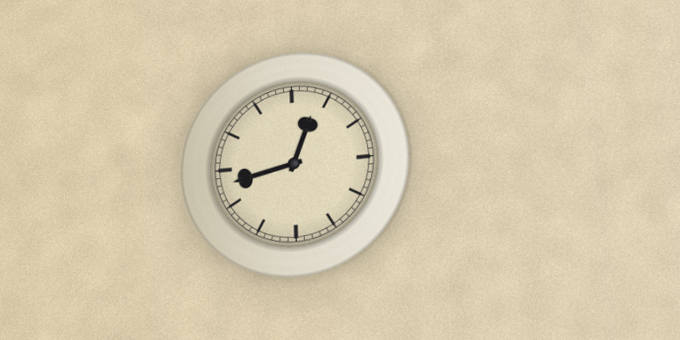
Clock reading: 12.43
